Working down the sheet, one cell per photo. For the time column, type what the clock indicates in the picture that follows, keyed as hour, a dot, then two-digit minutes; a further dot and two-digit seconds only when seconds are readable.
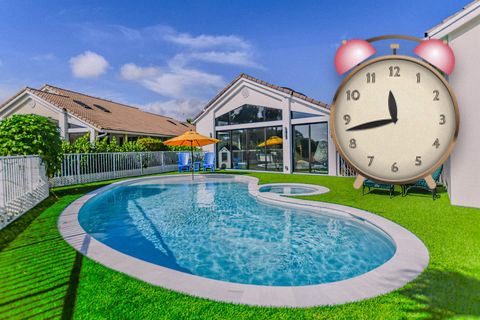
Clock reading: 11.43
